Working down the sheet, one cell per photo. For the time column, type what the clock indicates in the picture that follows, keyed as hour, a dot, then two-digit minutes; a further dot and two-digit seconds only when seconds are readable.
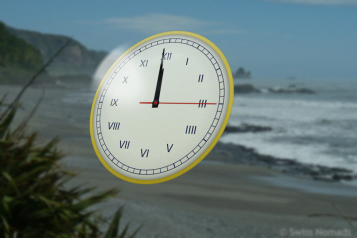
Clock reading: 11.59.15
